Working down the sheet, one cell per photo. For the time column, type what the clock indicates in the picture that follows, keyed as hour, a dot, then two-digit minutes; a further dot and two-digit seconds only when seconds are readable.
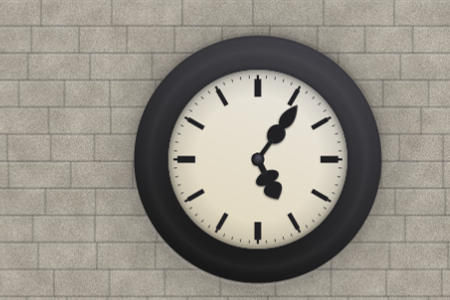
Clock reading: 5.06
